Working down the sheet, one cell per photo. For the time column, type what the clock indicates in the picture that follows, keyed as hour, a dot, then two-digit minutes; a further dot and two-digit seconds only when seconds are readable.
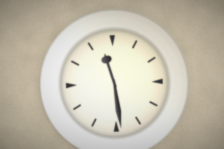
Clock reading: 11.29
